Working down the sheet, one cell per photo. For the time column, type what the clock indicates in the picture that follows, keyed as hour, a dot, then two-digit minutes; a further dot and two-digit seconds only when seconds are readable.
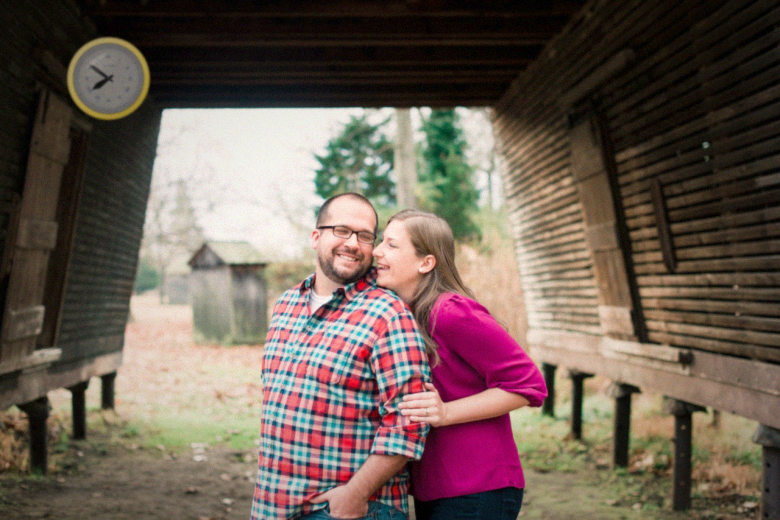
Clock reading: 7.51
